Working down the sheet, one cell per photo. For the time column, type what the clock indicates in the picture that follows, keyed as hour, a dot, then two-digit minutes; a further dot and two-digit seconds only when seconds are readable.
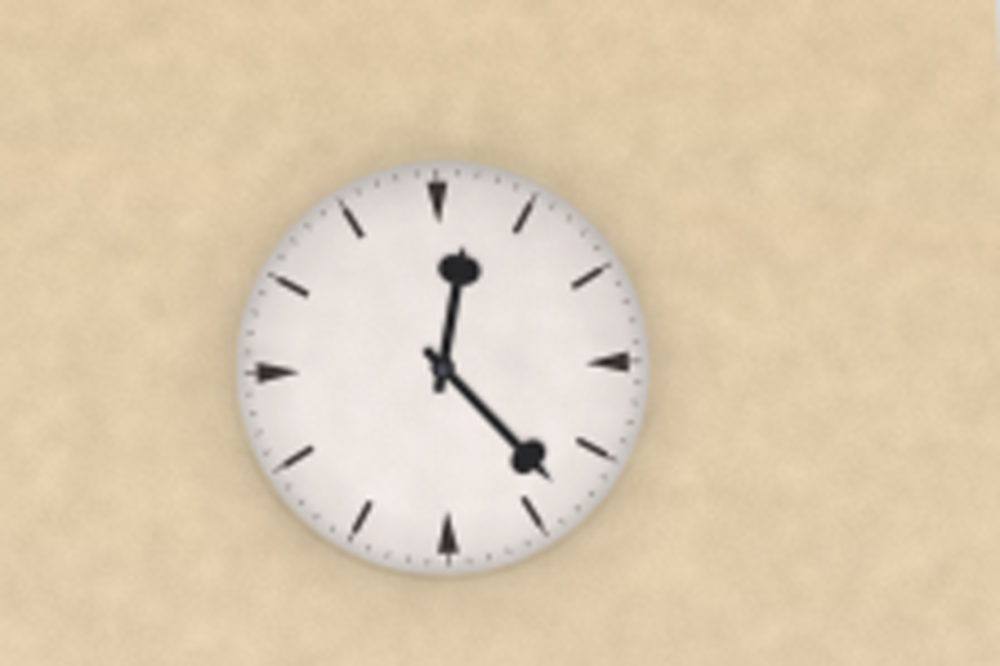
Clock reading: 12.23
